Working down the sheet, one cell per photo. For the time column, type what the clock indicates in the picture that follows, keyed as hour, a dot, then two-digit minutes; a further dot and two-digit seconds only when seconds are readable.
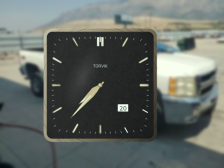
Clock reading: 7.37
